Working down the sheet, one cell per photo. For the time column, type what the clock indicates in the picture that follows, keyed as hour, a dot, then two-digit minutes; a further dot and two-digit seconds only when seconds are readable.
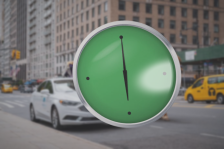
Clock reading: 6.00
